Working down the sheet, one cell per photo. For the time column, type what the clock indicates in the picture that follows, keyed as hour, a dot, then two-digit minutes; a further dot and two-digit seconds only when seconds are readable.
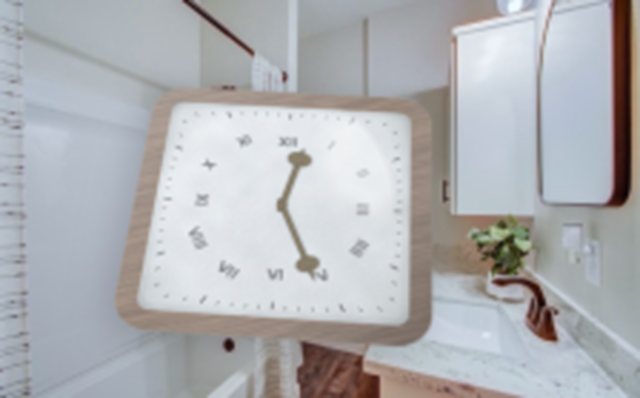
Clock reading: 12.26
